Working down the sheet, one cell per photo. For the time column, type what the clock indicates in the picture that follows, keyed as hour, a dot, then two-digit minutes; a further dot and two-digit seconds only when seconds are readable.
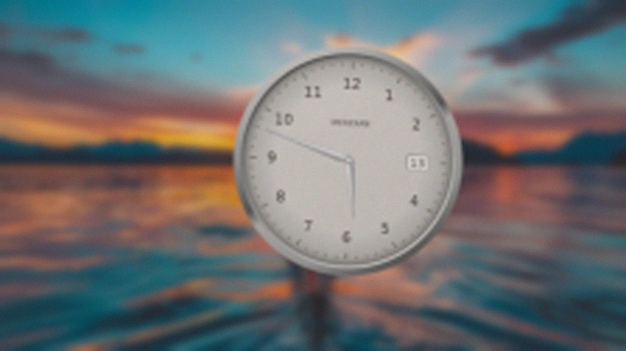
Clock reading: 5.48
